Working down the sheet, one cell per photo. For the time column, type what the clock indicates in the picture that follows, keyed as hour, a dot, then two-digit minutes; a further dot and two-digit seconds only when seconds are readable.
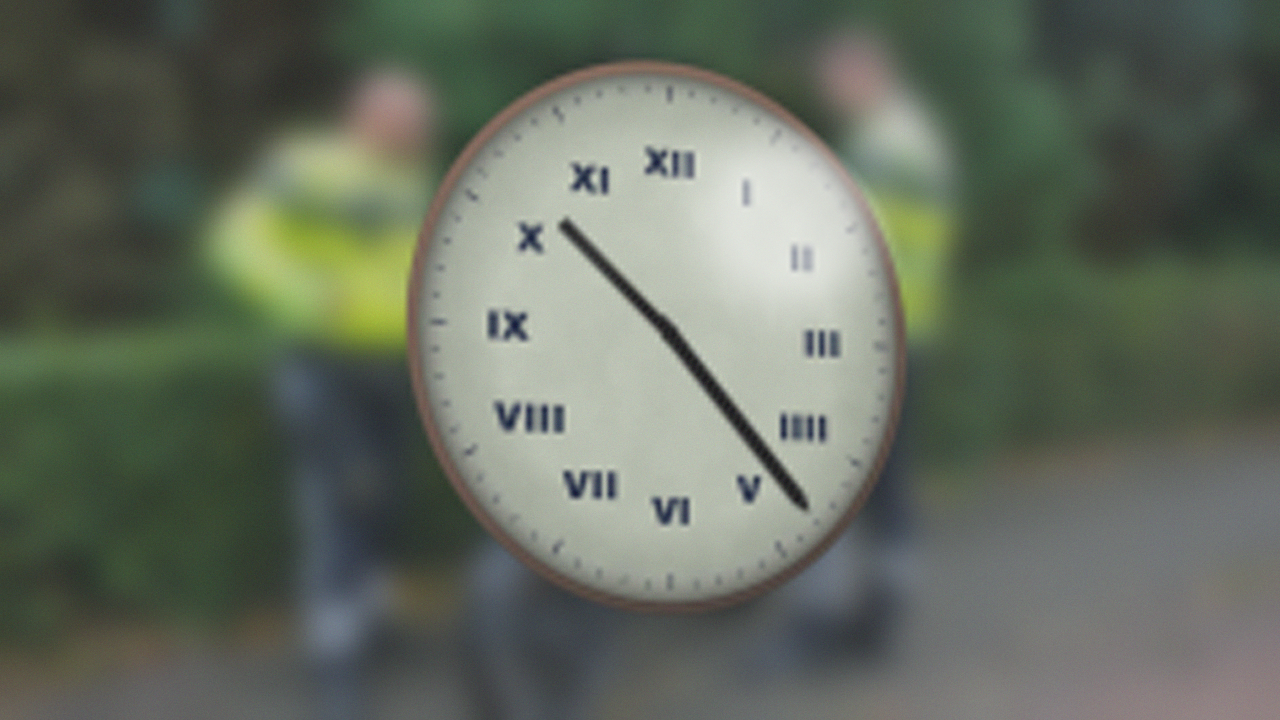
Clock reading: 10.23
